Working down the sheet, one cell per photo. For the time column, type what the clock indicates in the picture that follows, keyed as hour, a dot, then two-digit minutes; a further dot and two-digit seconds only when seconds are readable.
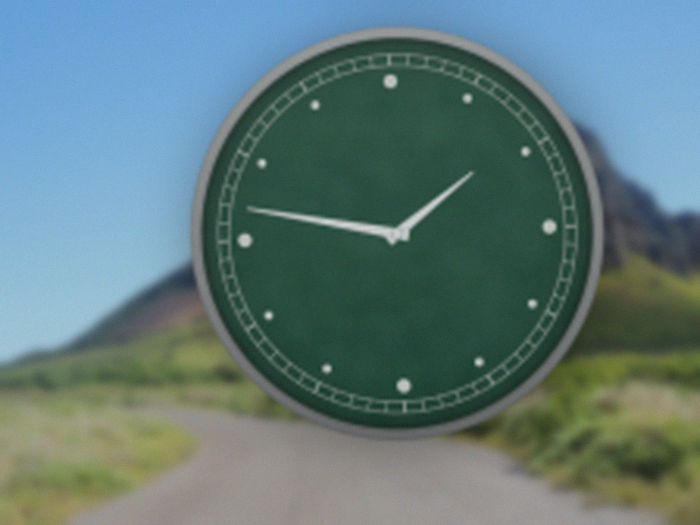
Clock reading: 1.47
